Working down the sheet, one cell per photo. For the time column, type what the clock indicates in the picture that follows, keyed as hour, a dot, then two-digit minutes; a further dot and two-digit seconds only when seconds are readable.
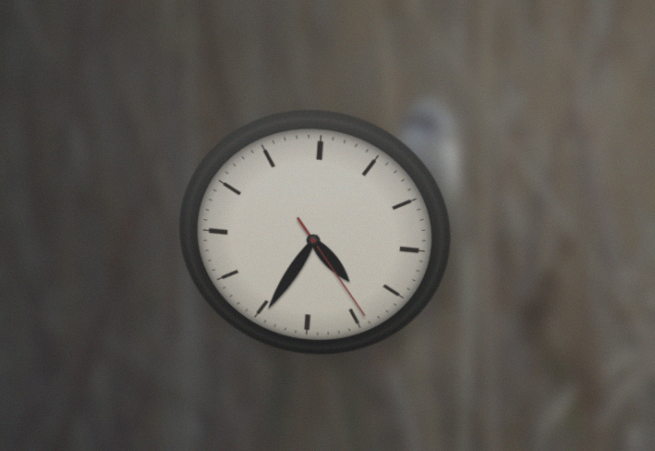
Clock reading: 4.34.24
